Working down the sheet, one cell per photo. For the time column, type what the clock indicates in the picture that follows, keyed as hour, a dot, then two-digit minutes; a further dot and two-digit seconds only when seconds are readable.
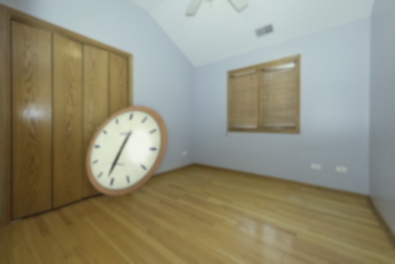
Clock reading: 12.32
